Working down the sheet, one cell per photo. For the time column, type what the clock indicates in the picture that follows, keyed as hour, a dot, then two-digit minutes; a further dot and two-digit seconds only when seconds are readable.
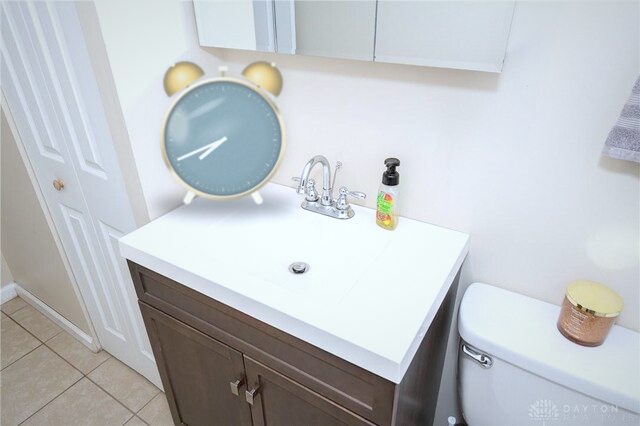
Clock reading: 7.41
